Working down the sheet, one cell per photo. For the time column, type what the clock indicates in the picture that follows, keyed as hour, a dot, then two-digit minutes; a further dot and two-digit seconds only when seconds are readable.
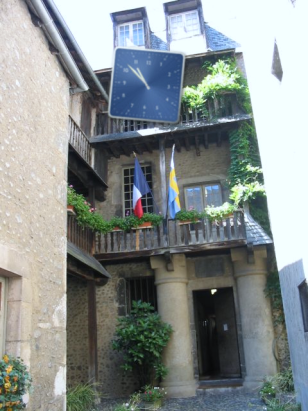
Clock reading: 10.52
